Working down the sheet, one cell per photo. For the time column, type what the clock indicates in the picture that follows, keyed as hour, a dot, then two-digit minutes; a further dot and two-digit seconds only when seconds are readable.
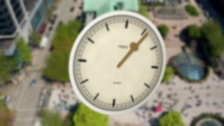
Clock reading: 1.06
